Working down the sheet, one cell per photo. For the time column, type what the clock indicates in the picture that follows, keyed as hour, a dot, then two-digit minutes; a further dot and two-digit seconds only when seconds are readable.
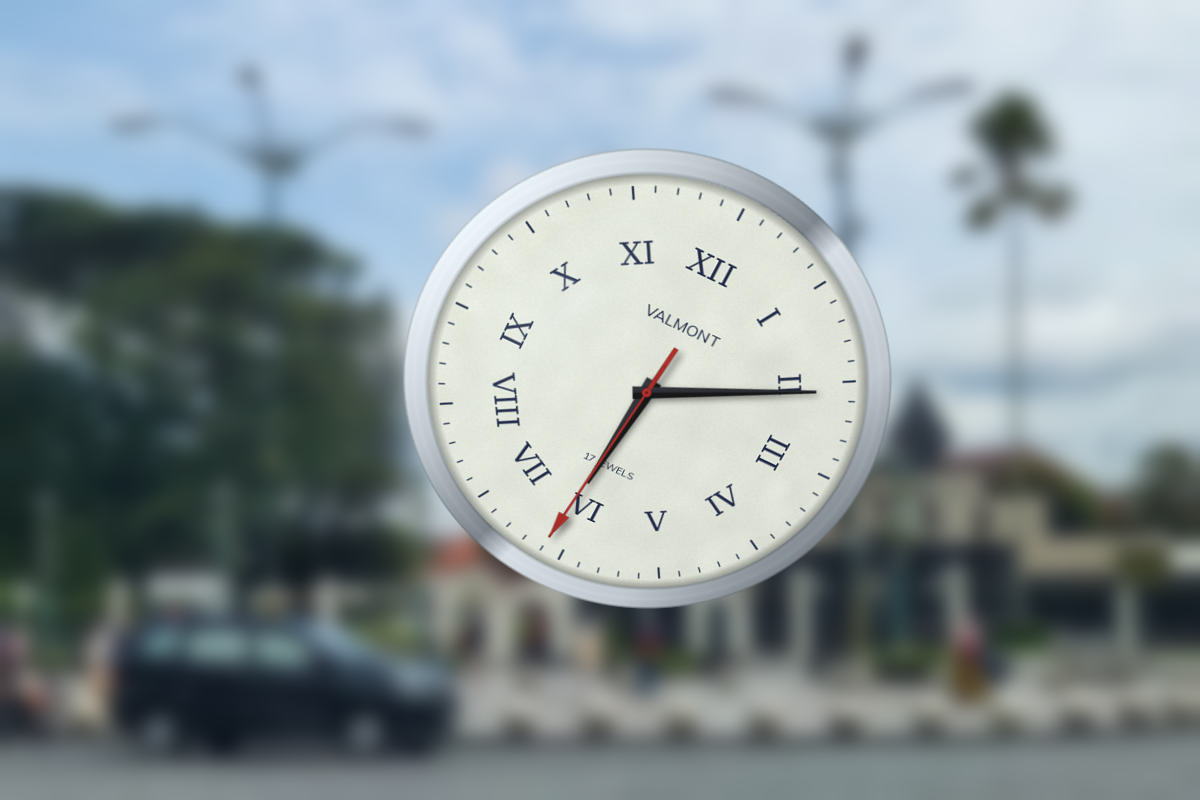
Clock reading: 6.10.31
